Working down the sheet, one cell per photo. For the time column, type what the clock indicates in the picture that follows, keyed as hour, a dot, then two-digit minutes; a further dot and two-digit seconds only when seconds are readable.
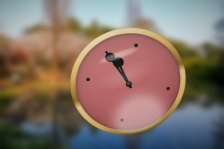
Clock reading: 10.53
